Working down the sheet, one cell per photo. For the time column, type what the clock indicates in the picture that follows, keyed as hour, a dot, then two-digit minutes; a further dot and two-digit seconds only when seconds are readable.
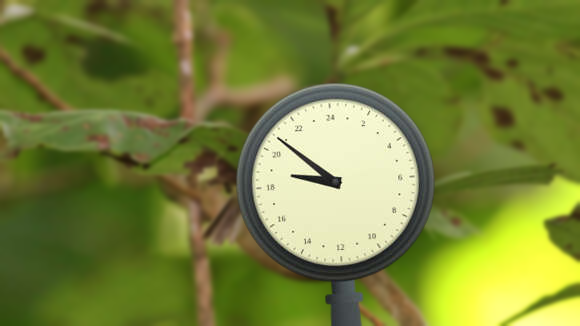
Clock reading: 18.52
